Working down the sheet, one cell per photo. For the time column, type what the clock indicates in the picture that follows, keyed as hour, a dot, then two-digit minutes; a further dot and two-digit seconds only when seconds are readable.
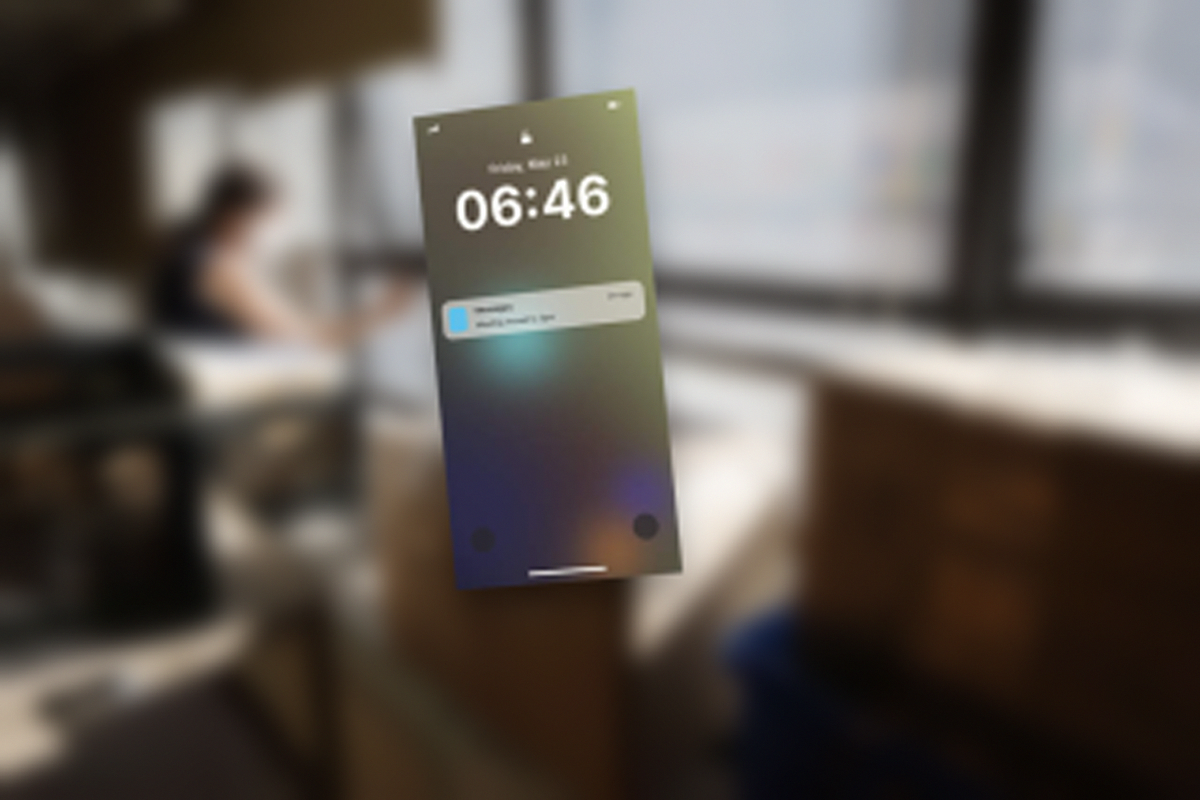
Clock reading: 6.46
